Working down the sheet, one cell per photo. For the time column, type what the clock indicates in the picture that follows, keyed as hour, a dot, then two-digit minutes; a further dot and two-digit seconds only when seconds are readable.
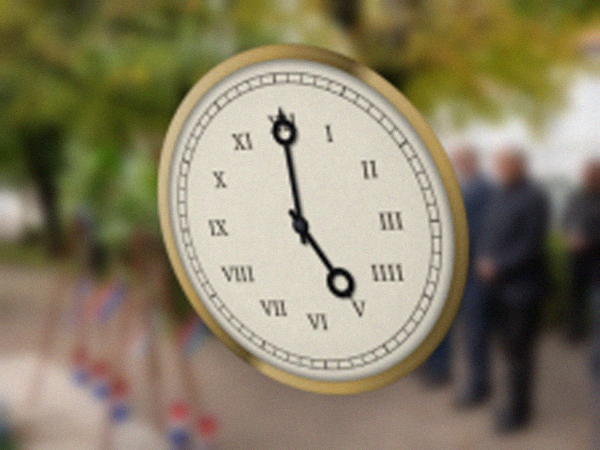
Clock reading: 5.00
